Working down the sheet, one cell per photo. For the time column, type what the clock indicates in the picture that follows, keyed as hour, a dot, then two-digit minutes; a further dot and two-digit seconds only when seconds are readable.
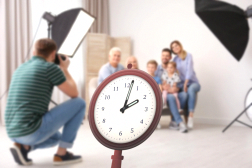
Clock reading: 2.02
